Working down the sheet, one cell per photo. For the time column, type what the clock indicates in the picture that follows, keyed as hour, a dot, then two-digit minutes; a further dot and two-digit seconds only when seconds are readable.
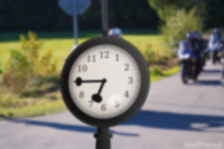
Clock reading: 6.45
